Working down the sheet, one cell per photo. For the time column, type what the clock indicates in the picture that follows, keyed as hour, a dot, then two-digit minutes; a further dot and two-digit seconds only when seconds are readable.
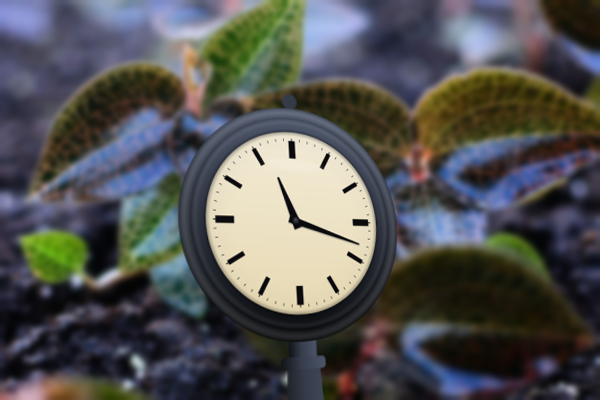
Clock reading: 11.18
